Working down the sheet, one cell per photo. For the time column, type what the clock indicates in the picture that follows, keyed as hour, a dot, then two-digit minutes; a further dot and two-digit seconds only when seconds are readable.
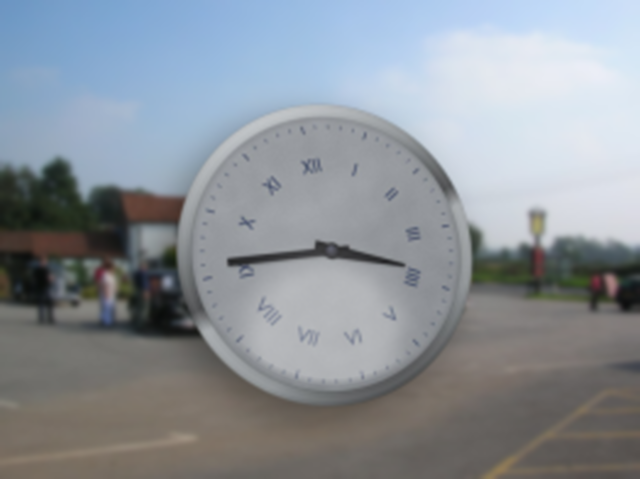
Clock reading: 3.46
